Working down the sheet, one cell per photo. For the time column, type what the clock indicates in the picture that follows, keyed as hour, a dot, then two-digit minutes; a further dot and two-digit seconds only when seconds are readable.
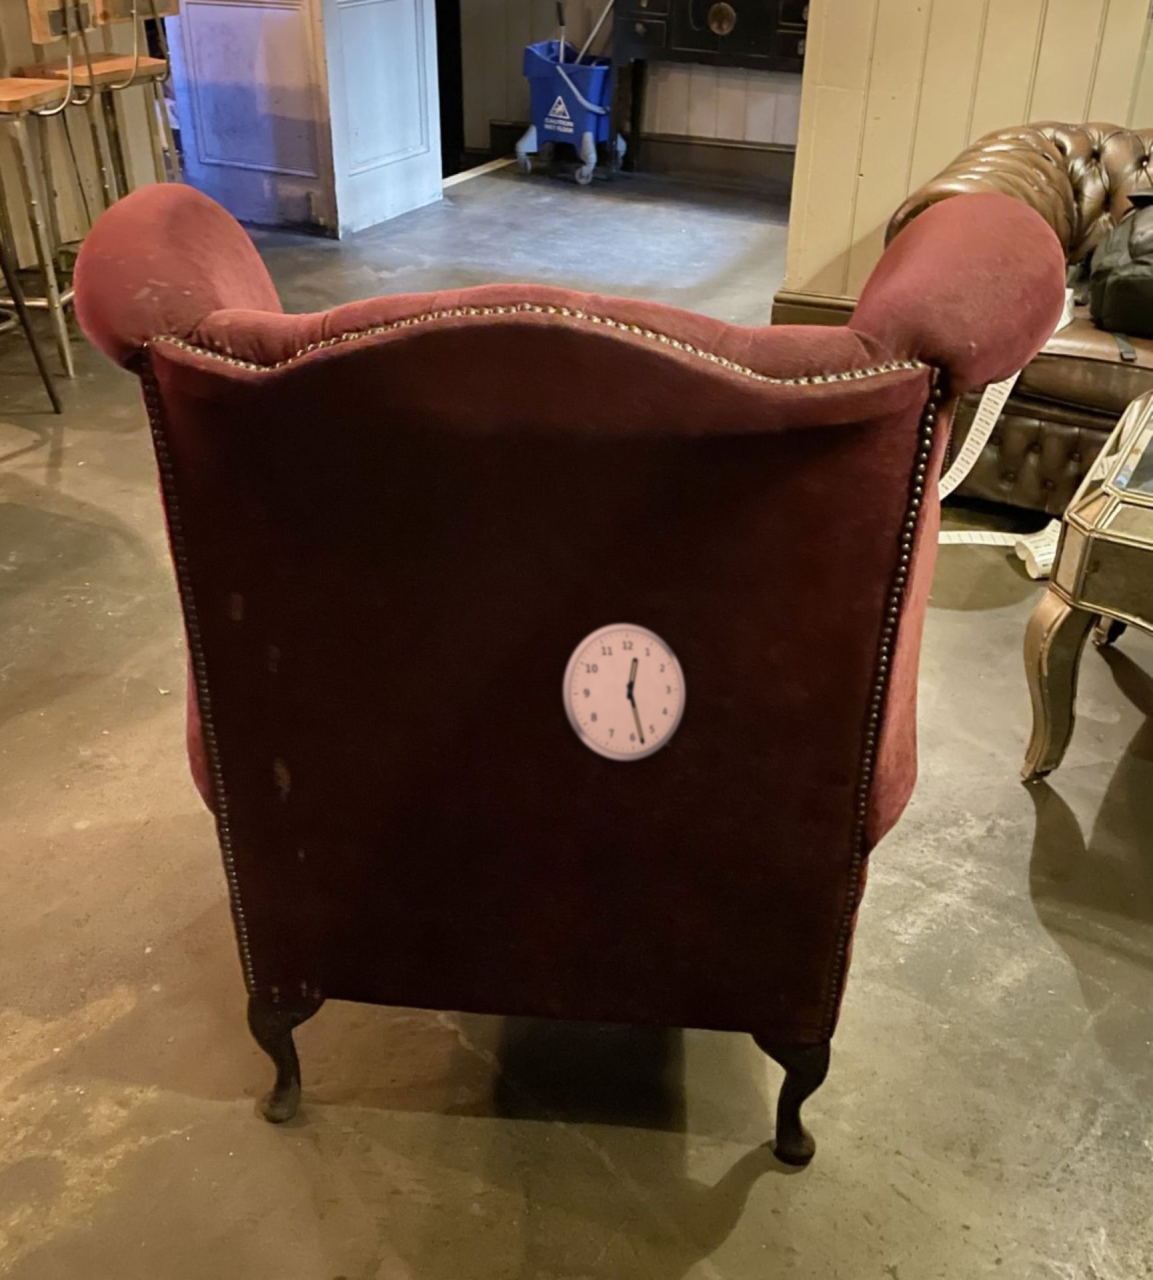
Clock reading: 12.28
